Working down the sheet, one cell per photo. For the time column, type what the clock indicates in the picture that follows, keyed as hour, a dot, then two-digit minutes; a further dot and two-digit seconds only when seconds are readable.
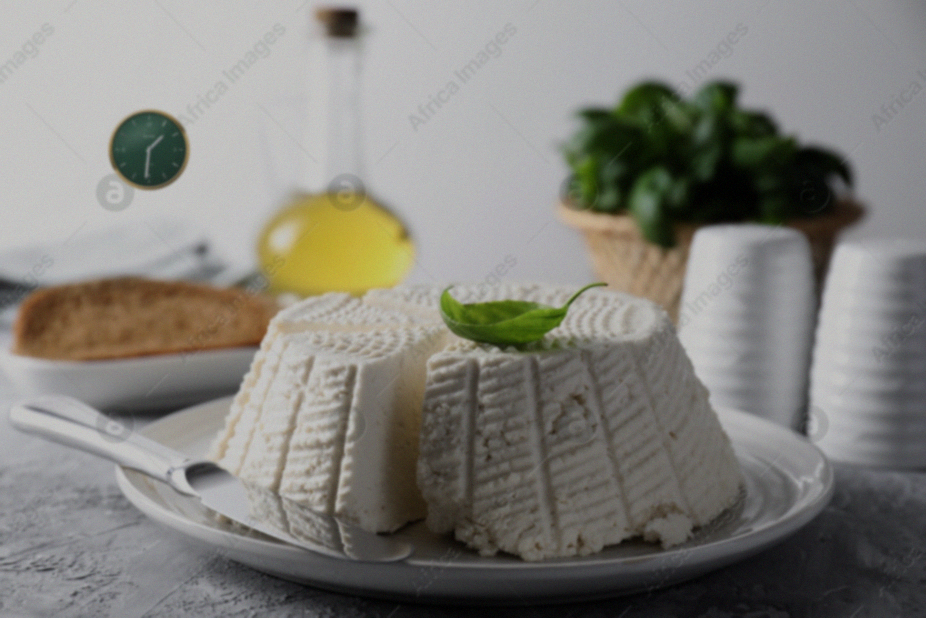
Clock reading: 1.31
